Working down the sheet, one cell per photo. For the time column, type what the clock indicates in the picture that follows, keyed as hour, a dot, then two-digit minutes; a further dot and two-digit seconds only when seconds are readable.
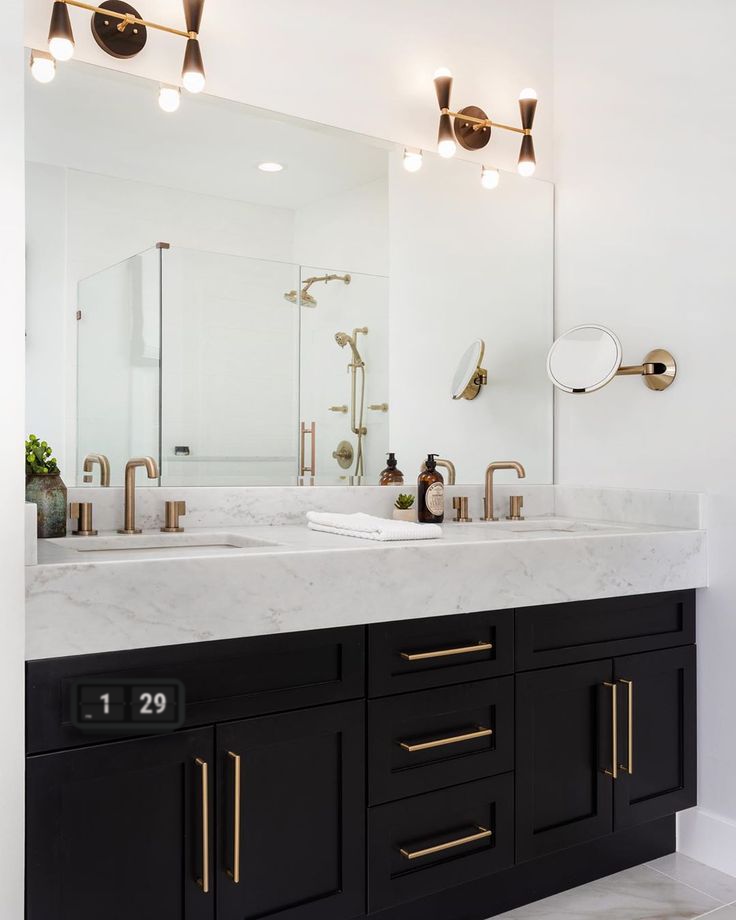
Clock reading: 1.29
